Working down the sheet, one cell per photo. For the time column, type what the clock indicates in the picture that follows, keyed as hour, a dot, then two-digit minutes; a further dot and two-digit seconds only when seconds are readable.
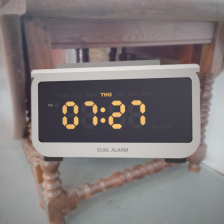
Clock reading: 7.27
